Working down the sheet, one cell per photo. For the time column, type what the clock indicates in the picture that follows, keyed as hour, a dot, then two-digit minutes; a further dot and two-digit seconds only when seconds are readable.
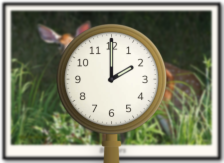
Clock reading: 2.00
